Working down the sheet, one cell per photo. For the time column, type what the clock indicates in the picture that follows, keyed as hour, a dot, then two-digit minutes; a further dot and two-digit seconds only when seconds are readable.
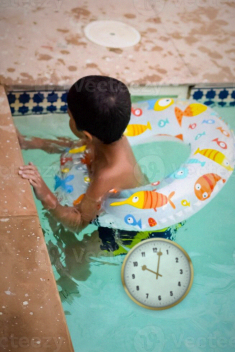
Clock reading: 10.02
